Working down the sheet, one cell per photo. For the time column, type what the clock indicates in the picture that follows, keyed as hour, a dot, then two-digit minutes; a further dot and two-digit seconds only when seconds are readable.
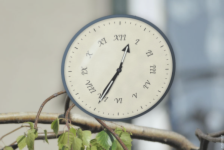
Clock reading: 12.35
